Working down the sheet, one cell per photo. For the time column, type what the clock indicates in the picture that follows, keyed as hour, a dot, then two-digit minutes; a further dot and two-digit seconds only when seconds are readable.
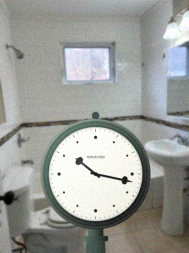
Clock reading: 10.17
